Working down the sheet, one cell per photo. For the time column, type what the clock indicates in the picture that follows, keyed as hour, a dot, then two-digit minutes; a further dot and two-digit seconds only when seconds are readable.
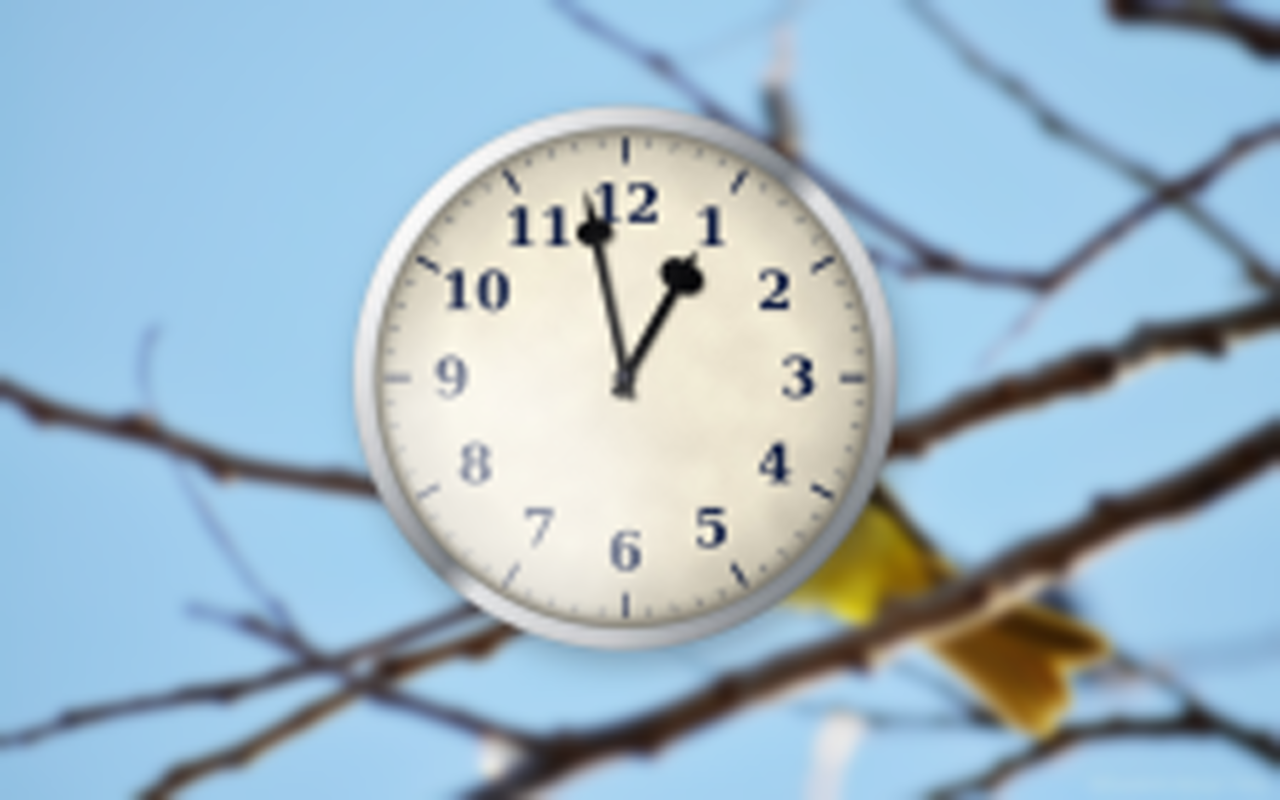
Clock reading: 12.58
